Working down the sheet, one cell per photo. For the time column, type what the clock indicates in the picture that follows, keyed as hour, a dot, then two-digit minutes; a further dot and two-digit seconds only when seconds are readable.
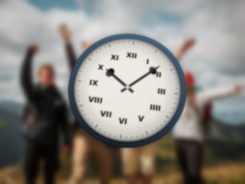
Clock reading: 10.08
